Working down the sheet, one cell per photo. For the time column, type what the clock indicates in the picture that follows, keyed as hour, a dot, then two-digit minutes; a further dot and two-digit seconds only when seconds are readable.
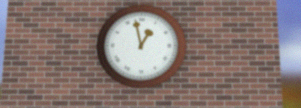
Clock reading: 12.58
